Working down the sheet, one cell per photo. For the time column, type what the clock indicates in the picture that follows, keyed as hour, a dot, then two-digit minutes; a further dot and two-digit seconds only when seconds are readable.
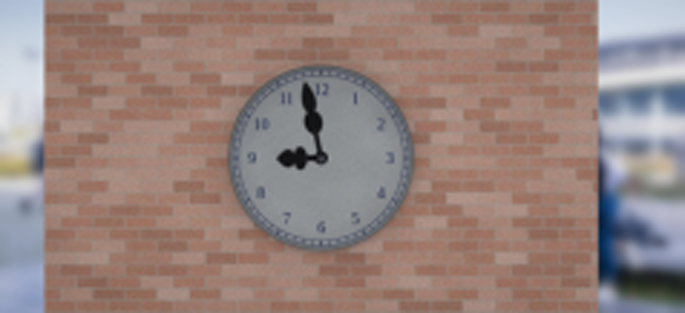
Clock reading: 8.58
